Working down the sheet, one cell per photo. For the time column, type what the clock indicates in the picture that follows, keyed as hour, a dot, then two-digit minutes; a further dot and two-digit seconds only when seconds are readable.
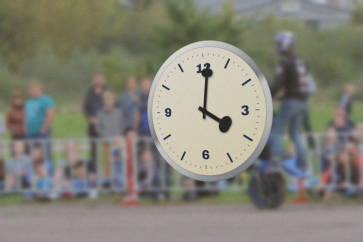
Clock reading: 4.01
